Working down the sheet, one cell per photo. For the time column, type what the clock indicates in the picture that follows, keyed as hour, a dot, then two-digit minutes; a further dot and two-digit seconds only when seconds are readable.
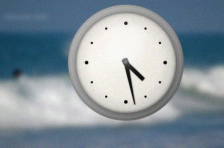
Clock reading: 4.28
